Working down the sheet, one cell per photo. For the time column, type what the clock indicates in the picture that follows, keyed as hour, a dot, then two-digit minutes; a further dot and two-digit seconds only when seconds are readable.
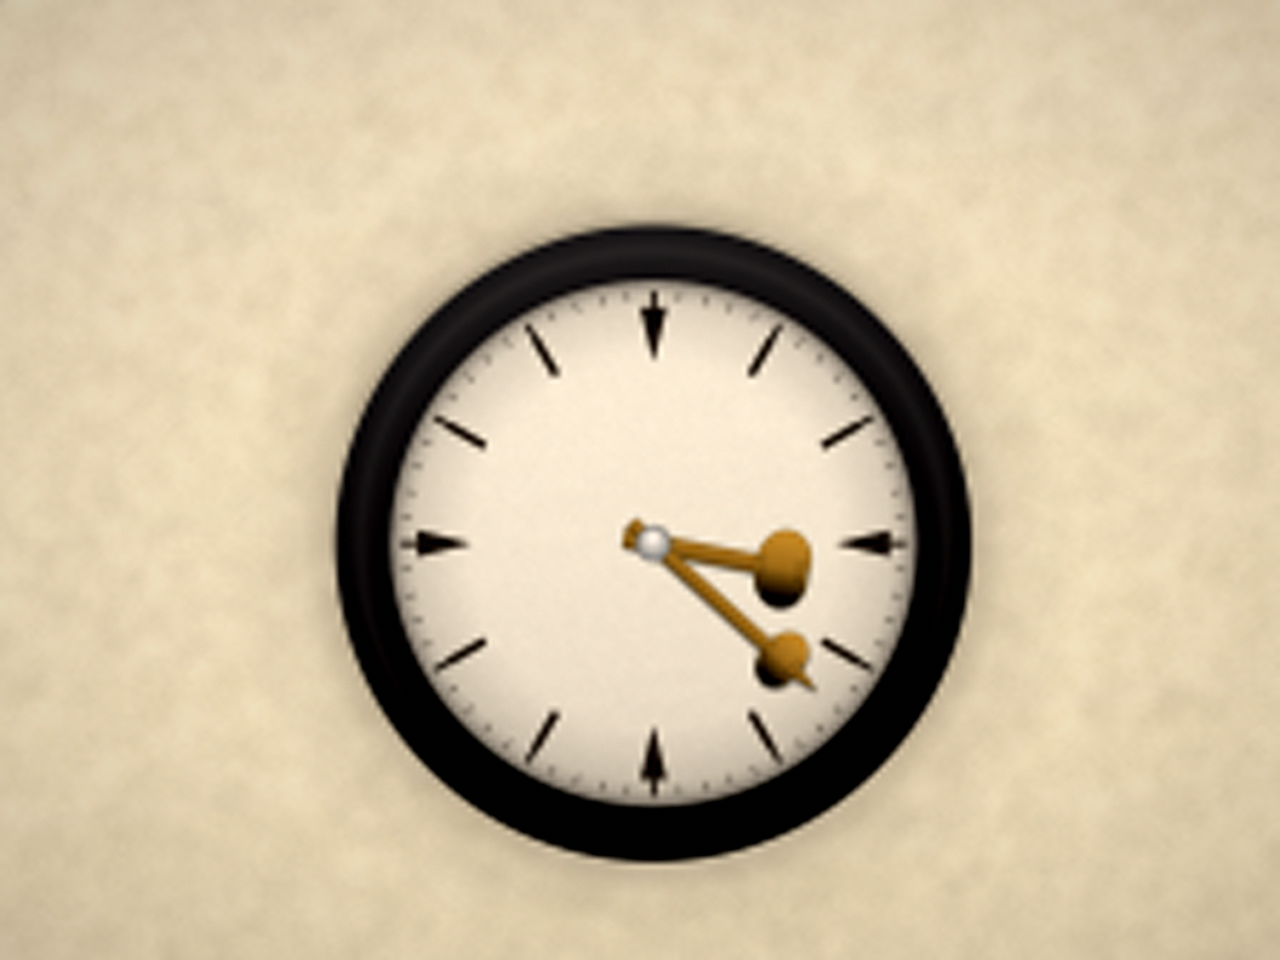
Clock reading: 3.22
